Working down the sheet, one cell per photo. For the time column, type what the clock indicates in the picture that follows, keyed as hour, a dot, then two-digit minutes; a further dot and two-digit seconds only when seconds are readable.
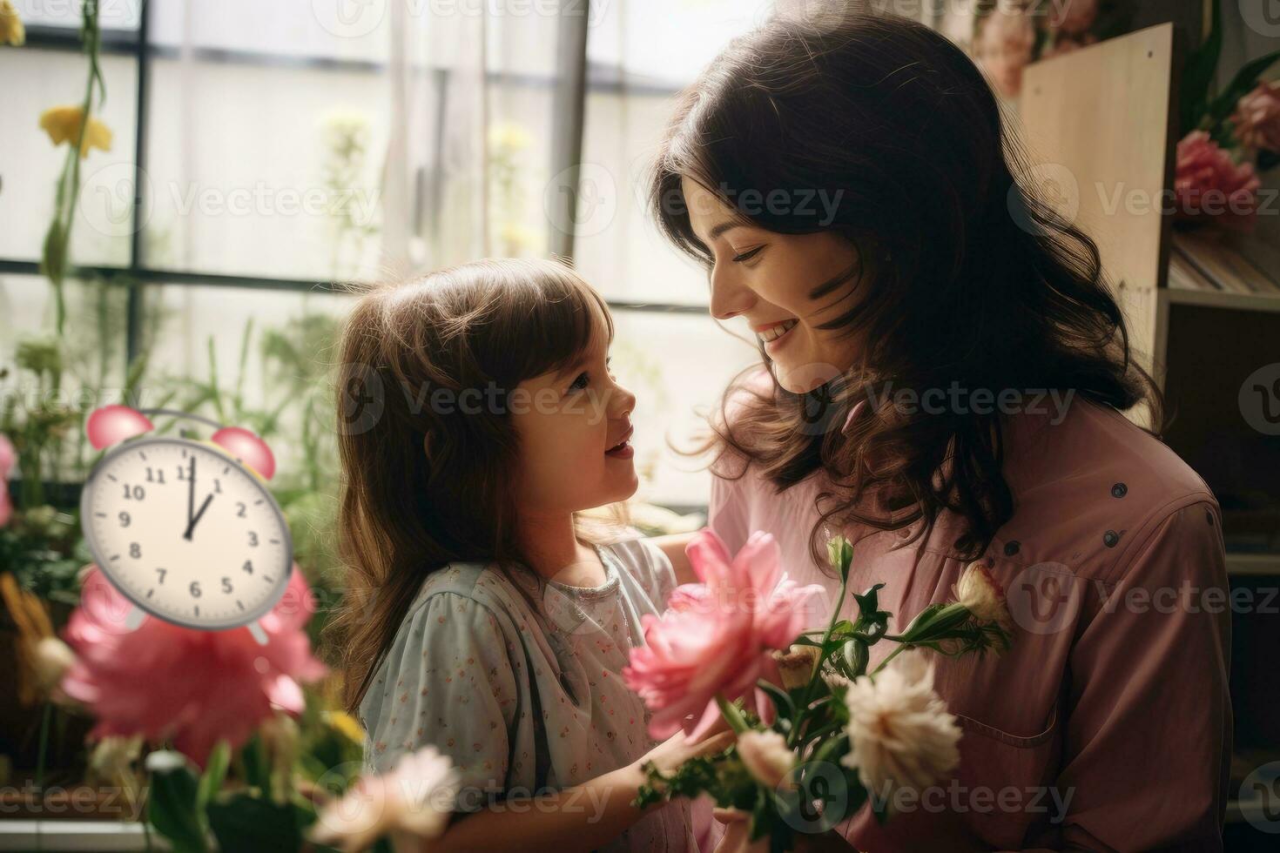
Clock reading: 1.01
